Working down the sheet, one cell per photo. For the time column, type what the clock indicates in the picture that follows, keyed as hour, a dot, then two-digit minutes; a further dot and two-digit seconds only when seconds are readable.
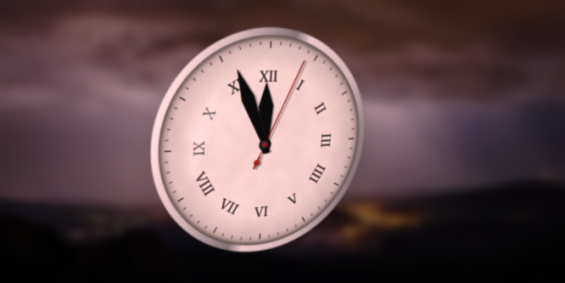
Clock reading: 11.56.04
